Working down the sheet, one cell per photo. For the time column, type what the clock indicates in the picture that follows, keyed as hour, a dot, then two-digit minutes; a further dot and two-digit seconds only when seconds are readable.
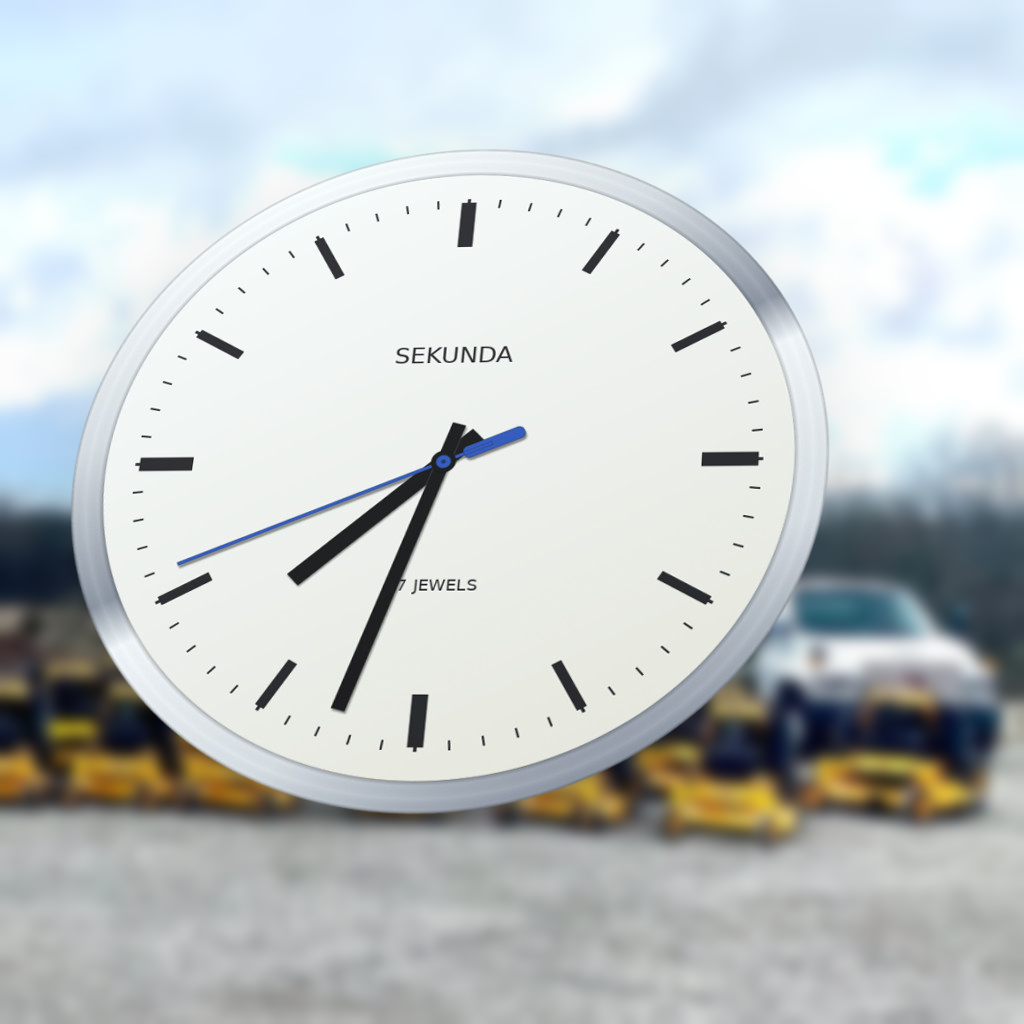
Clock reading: 7.32.41
